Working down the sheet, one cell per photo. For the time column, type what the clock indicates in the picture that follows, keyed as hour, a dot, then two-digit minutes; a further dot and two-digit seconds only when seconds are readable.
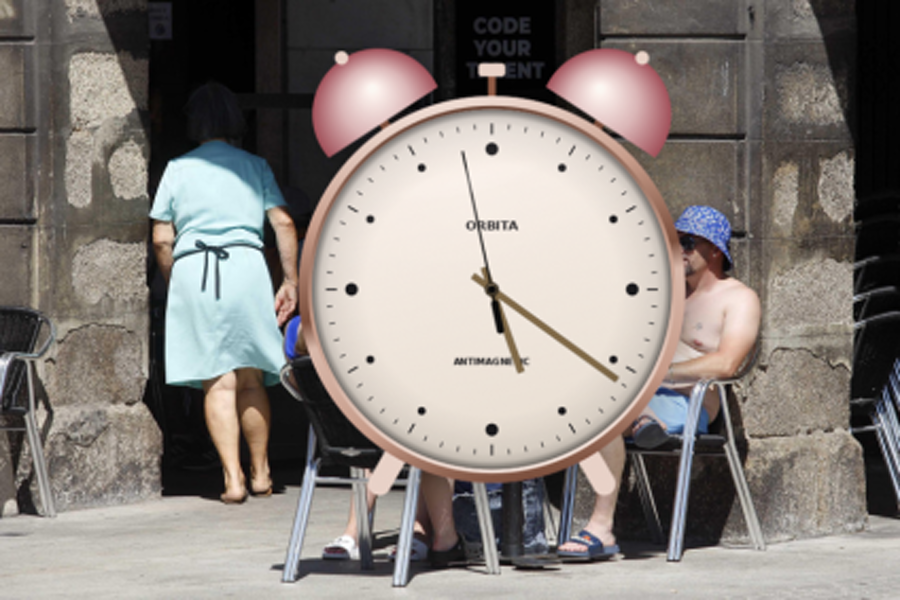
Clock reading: 5.20.58
